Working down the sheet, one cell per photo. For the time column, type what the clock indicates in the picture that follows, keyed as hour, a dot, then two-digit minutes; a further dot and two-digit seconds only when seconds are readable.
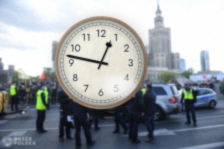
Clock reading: 12.47
